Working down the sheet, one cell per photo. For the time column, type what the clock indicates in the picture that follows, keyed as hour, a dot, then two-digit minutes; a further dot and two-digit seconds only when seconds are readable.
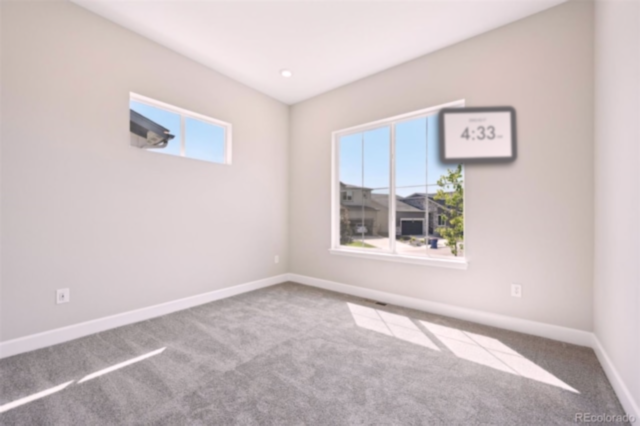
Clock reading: 4.33
